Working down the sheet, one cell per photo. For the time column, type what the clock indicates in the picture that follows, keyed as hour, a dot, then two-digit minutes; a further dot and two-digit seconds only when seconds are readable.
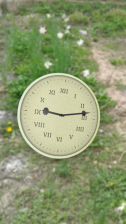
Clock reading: 9.13
